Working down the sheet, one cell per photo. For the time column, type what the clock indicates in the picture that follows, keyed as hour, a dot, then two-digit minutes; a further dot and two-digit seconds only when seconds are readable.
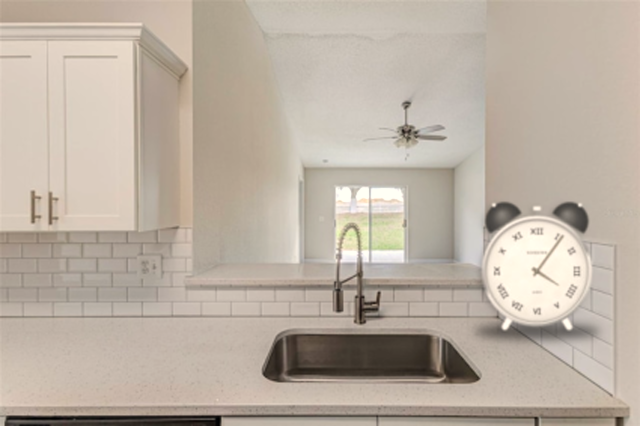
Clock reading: 4.06
